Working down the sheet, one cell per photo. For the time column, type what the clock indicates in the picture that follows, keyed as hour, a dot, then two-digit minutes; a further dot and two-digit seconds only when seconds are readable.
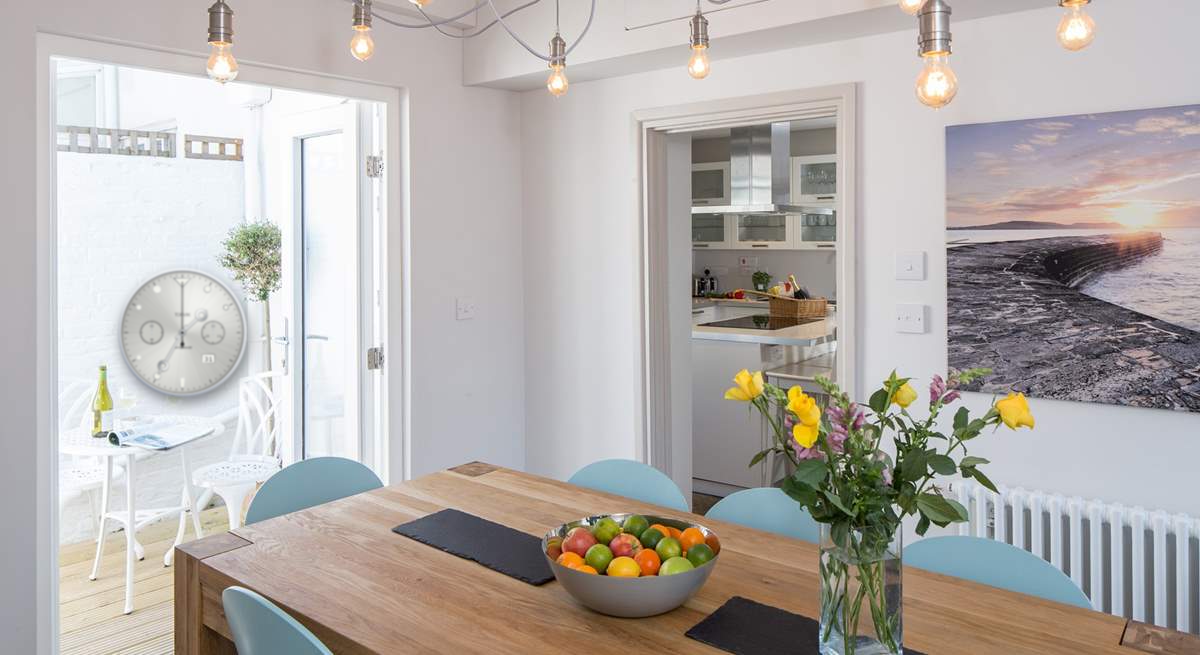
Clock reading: 1.35
